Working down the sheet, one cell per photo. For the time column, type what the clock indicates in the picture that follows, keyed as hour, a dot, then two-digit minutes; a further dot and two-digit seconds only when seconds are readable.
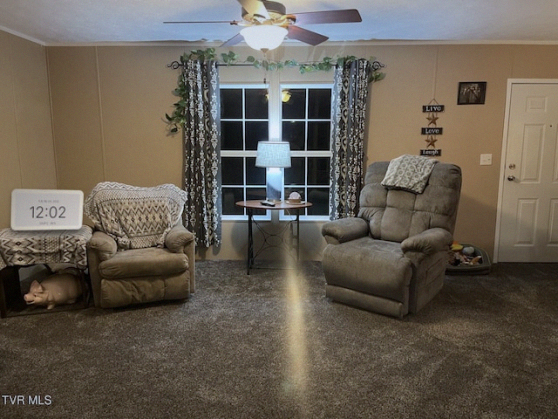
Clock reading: 12.02
